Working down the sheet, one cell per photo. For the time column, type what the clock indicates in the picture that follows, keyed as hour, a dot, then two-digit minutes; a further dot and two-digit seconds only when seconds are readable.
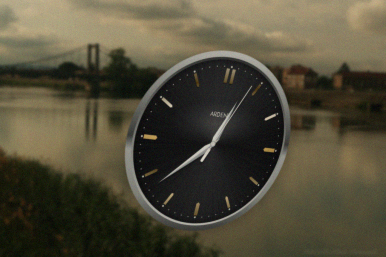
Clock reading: 12.38.04
